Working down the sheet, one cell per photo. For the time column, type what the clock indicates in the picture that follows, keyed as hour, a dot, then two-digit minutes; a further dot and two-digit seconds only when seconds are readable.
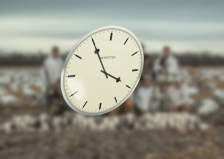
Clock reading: 3.55
